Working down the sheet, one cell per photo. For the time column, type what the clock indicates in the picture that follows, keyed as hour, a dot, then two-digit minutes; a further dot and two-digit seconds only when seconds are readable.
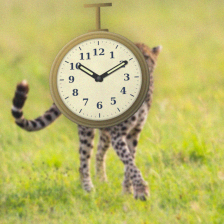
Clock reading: 10.10
